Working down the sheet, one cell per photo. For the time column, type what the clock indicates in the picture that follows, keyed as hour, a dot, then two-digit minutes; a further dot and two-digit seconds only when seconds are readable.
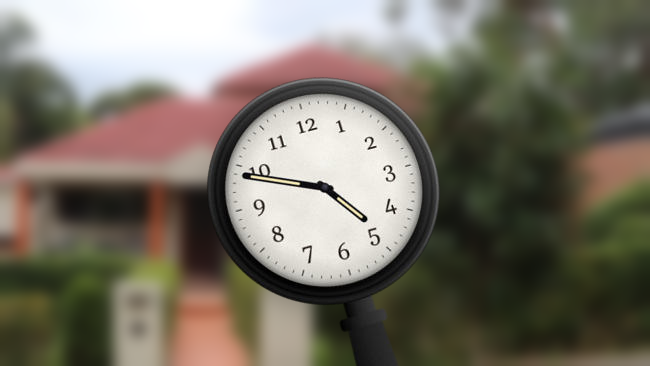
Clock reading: 4.49
